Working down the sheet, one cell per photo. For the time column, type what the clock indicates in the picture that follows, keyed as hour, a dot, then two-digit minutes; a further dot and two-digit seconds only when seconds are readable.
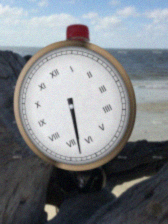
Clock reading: 6.33
